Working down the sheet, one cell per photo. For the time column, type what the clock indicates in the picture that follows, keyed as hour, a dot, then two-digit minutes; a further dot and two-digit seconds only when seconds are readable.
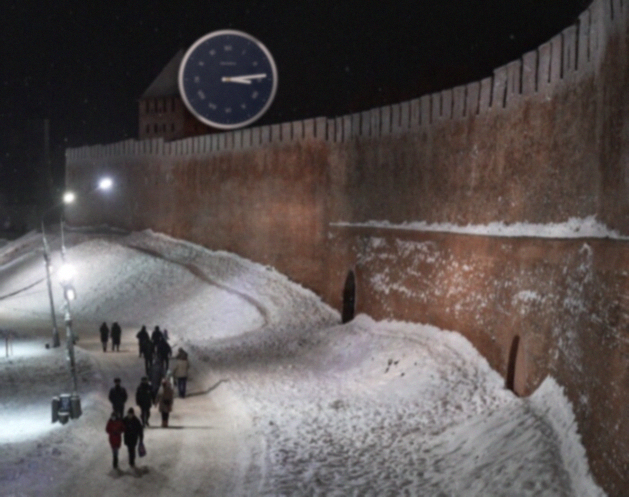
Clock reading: 3.14
